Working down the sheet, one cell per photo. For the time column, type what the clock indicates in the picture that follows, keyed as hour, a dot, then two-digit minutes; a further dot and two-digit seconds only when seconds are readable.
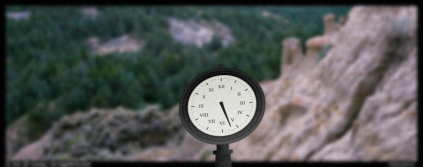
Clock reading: 5.27
